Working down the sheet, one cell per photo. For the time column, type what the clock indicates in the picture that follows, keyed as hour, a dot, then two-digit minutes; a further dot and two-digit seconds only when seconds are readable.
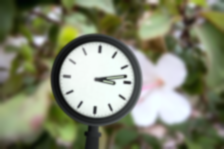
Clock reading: 3.13
